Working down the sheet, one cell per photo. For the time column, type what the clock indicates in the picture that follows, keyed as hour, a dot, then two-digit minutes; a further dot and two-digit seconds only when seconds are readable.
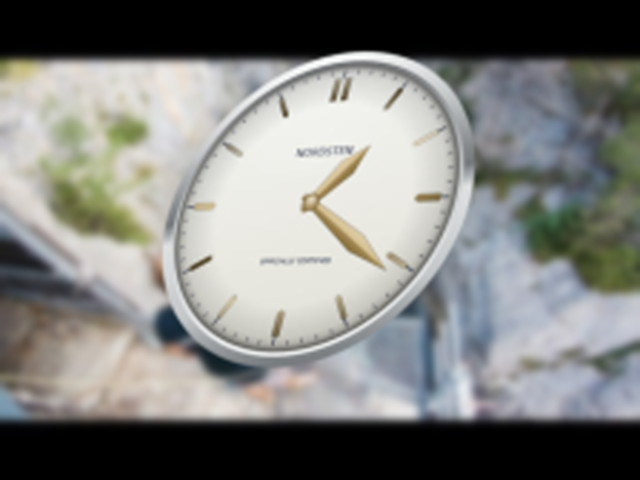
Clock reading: 1.21
